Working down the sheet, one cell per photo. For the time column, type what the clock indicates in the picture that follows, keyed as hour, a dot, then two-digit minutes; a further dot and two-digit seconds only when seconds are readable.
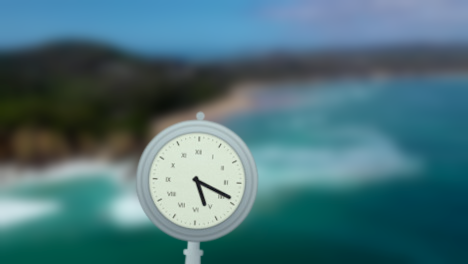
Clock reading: 5.19
